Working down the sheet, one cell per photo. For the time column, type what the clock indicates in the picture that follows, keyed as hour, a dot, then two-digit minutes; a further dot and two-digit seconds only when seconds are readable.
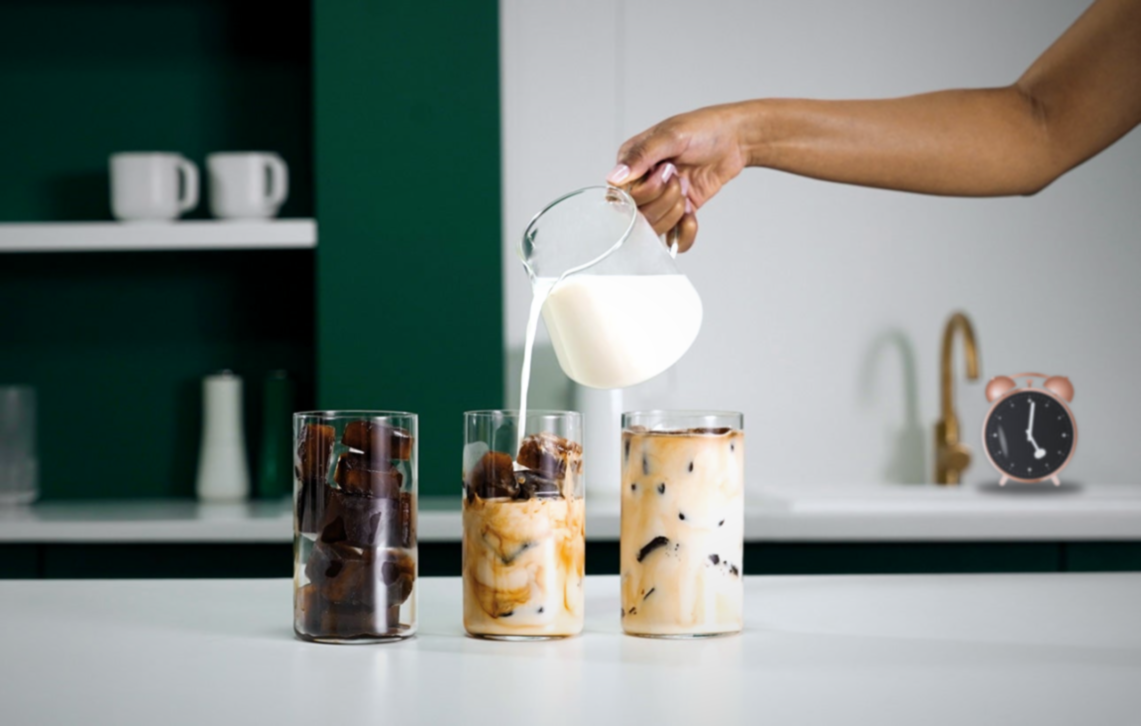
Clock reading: 5.01
